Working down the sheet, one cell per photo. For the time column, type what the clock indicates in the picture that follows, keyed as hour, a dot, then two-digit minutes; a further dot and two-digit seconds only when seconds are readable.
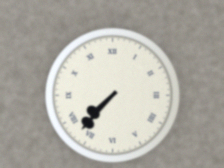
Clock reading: 7.37
